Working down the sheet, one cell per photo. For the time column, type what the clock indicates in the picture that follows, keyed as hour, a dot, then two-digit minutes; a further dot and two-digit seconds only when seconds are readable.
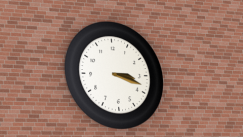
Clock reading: 3.18
